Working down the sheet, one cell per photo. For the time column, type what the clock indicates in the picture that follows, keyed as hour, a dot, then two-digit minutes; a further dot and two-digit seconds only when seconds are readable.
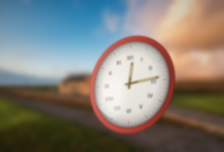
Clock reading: 12.14
